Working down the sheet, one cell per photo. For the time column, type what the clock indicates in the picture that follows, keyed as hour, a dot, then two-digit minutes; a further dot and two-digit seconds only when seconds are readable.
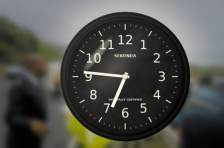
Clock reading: 6.46
